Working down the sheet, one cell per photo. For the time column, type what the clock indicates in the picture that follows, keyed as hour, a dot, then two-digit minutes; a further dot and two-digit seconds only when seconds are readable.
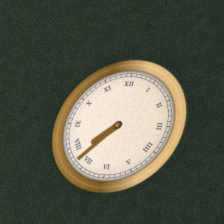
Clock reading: 7.37
